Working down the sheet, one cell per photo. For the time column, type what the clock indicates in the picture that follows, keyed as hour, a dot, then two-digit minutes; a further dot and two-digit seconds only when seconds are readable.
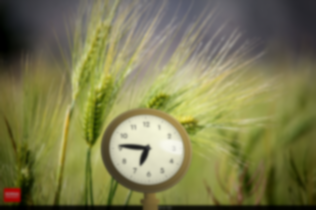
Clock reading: 6.46
